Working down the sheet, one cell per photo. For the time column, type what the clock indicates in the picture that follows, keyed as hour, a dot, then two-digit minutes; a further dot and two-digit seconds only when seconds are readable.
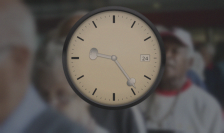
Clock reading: 9.24
